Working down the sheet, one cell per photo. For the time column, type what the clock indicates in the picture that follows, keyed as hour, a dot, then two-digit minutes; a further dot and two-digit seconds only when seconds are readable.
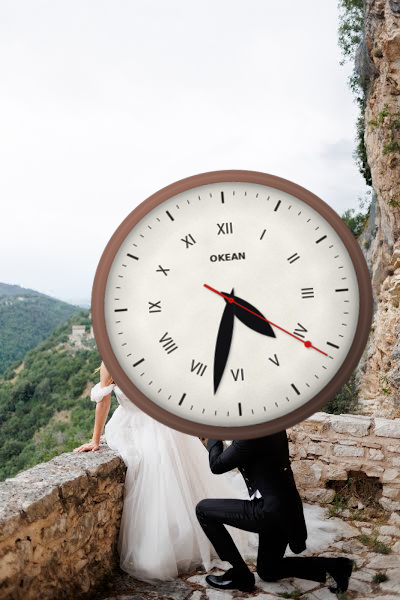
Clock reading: 4.32.21
